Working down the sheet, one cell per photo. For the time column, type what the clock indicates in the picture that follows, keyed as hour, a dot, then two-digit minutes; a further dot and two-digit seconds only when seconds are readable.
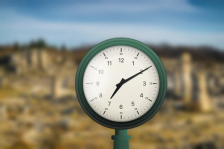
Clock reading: 7.10
